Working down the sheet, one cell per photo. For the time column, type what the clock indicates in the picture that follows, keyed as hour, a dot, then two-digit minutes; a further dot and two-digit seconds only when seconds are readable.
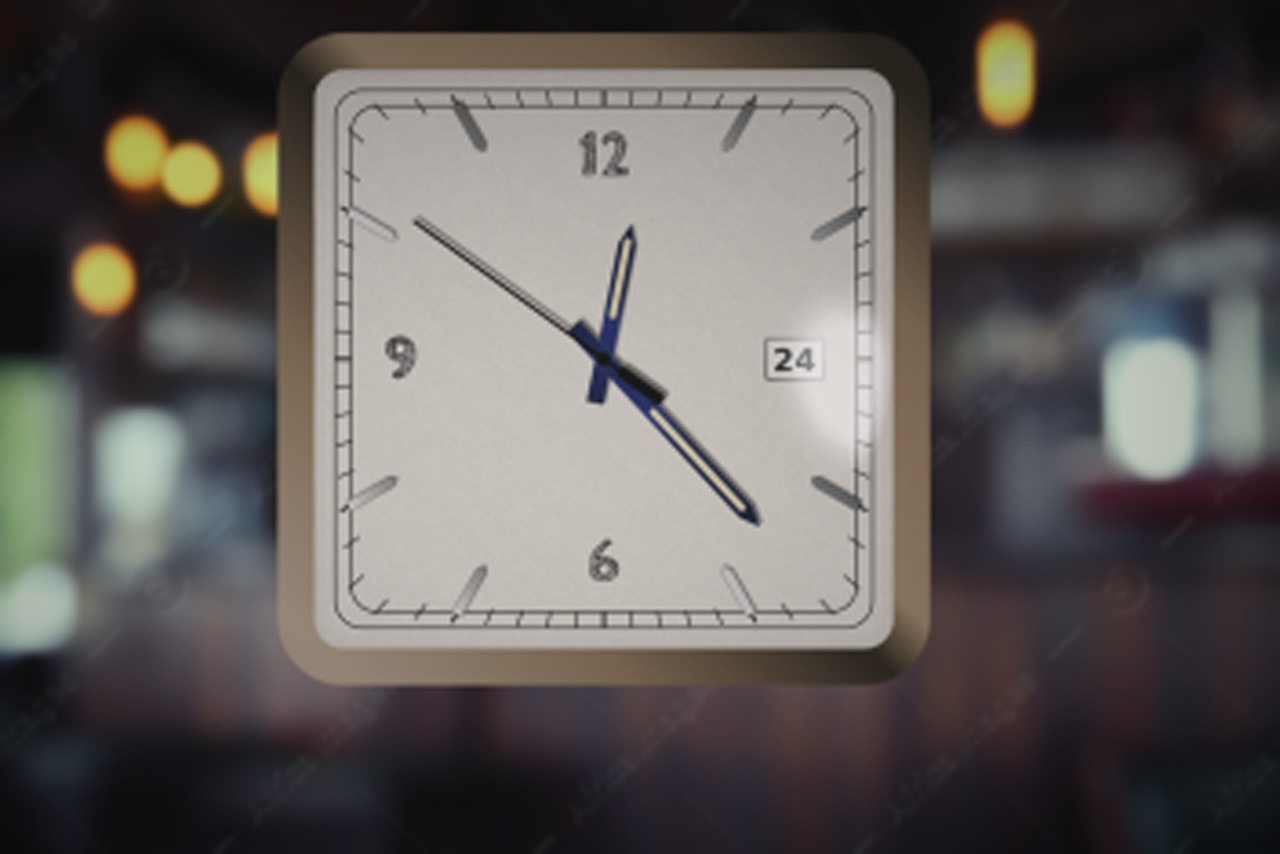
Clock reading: 12.22.51
